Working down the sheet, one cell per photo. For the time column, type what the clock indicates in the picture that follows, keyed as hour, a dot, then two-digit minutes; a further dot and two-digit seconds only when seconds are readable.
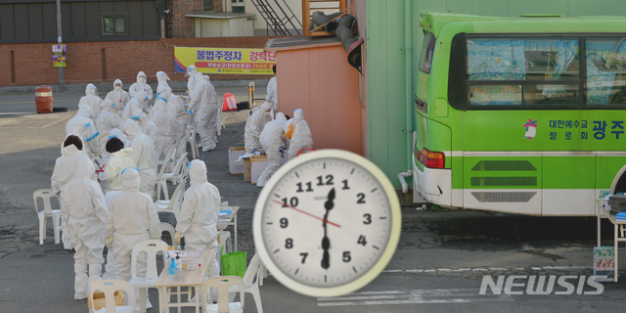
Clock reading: 12.29.49
